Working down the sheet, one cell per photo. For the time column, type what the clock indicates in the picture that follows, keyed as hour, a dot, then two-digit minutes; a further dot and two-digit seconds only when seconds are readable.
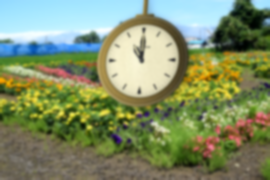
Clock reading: 11.00
